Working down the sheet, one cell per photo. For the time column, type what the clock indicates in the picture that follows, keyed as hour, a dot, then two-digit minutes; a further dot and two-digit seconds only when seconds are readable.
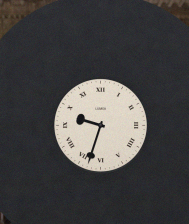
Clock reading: 9.33
